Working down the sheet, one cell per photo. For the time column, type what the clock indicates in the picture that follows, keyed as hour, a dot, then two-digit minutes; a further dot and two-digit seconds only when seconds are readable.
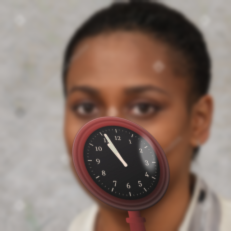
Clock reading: 10.56
